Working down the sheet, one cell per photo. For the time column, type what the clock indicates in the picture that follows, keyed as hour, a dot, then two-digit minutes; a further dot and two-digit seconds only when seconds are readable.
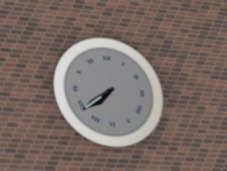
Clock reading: 7.39
